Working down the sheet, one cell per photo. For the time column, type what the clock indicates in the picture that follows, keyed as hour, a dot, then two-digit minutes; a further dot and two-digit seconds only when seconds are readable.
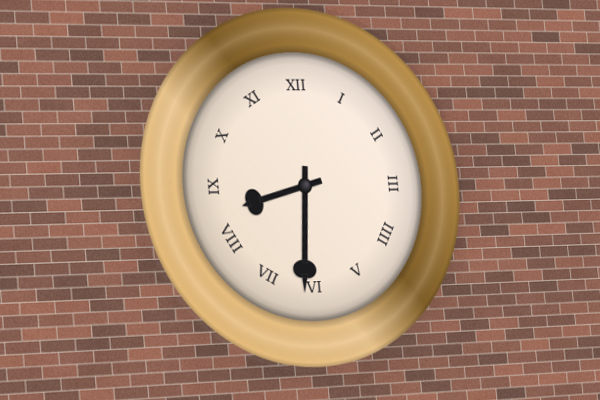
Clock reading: 8.31
